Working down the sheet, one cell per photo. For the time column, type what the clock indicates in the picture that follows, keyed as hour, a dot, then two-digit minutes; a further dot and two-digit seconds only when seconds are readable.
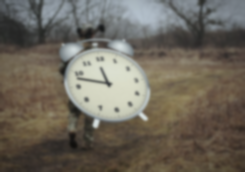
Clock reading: 11.48
